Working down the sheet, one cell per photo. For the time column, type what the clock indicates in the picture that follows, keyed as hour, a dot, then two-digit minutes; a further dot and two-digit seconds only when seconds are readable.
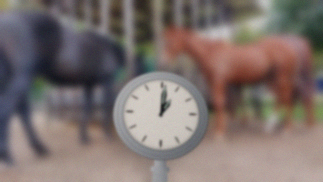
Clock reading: 1.01
